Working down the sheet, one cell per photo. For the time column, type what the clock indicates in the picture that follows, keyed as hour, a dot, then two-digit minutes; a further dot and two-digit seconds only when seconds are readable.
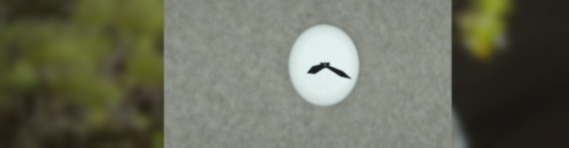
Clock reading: 8.19
